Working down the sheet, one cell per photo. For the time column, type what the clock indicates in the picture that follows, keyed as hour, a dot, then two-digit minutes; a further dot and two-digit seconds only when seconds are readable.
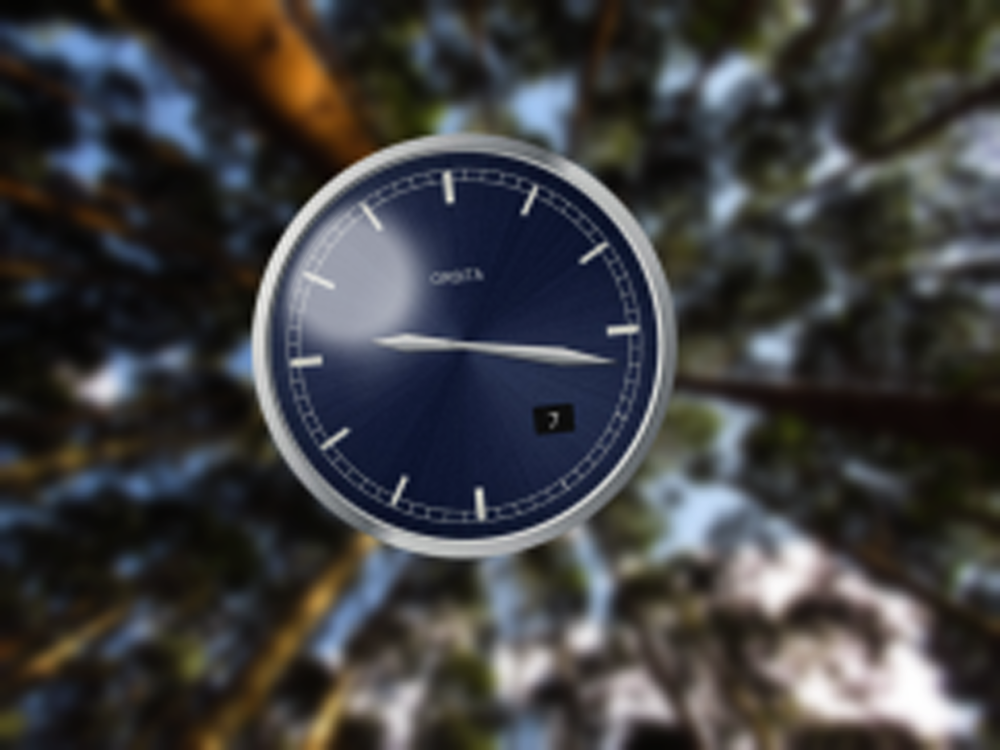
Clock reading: 9.17
